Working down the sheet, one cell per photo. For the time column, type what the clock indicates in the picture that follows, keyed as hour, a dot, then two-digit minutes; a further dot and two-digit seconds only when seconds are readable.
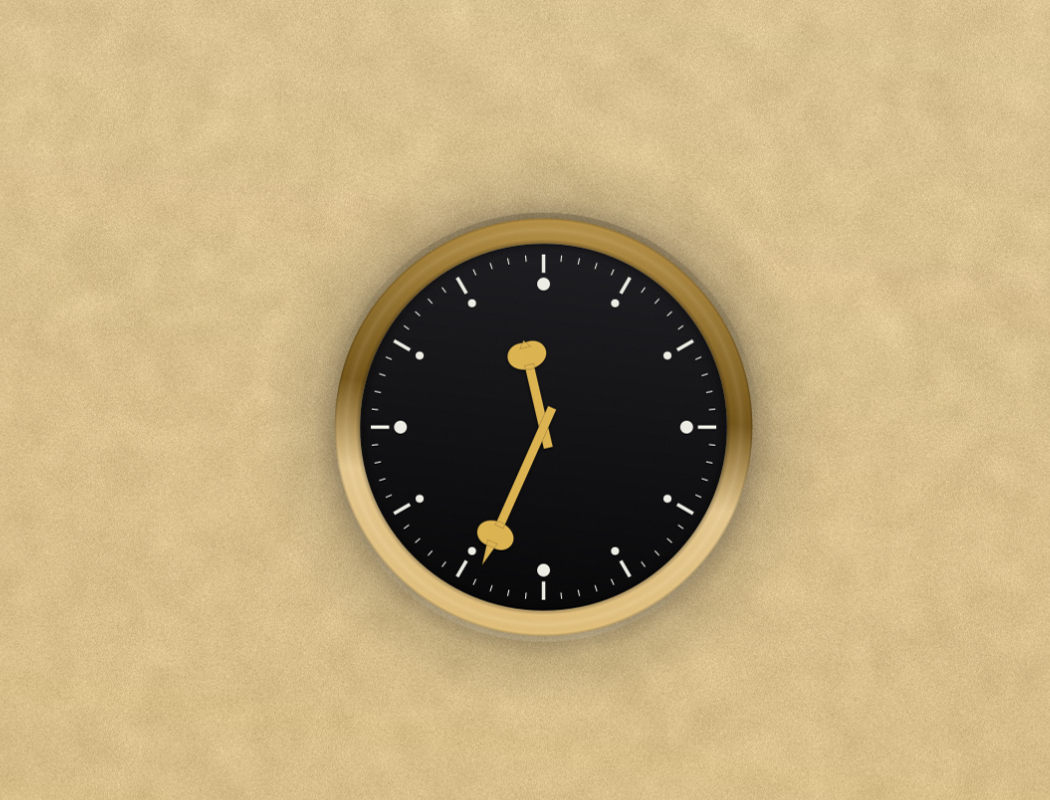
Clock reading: 11.34
